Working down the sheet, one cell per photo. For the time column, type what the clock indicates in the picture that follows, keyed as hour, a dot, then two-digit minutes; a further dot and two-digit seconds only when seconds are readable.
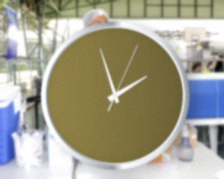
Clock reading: 1.57.04
